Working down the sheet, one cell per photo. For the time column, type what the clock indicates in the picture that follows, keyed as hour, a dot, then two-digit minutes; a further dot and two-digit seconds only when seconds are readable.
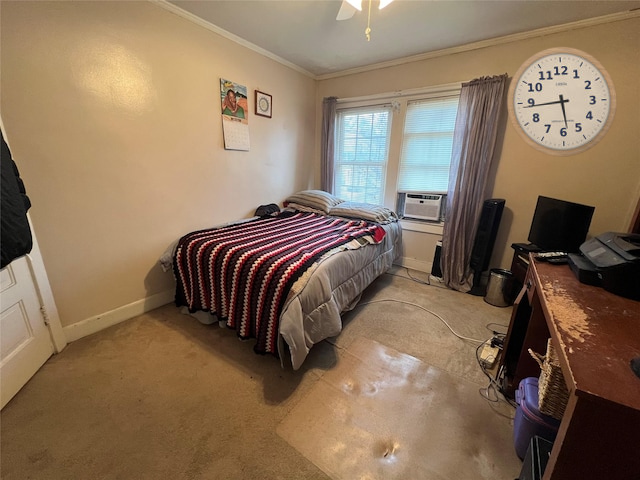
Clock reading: 5.44
